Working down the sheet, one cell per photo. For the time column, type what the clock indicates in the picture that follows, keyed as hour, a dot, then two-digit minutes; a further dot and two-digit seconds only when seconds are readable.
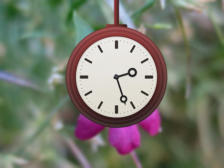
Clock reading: 2.27
